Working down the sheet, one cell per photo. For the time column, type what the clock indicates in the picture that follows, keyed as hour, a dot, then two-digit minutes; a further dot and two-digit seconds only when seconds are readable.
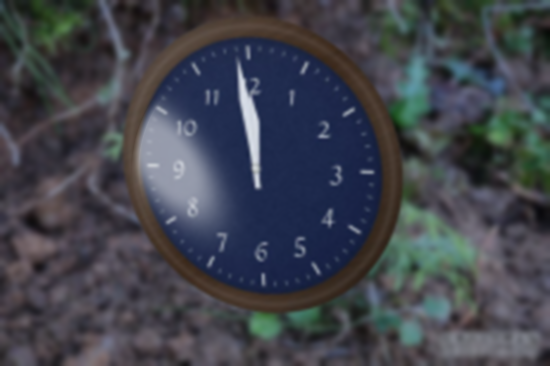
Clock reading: 11.59
